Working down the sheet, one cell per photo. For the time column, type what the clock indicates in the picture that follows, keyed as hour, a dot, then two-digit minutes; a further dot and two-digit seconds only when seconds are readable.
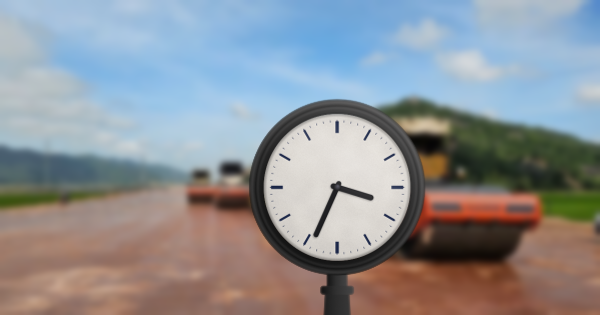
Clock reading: 3.34
